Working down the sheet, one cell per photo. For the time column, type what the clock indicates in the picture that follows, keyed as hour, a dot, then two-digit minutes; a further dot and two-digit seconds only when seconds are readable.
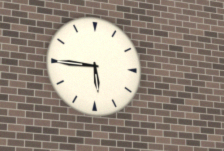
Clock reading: 5.45
